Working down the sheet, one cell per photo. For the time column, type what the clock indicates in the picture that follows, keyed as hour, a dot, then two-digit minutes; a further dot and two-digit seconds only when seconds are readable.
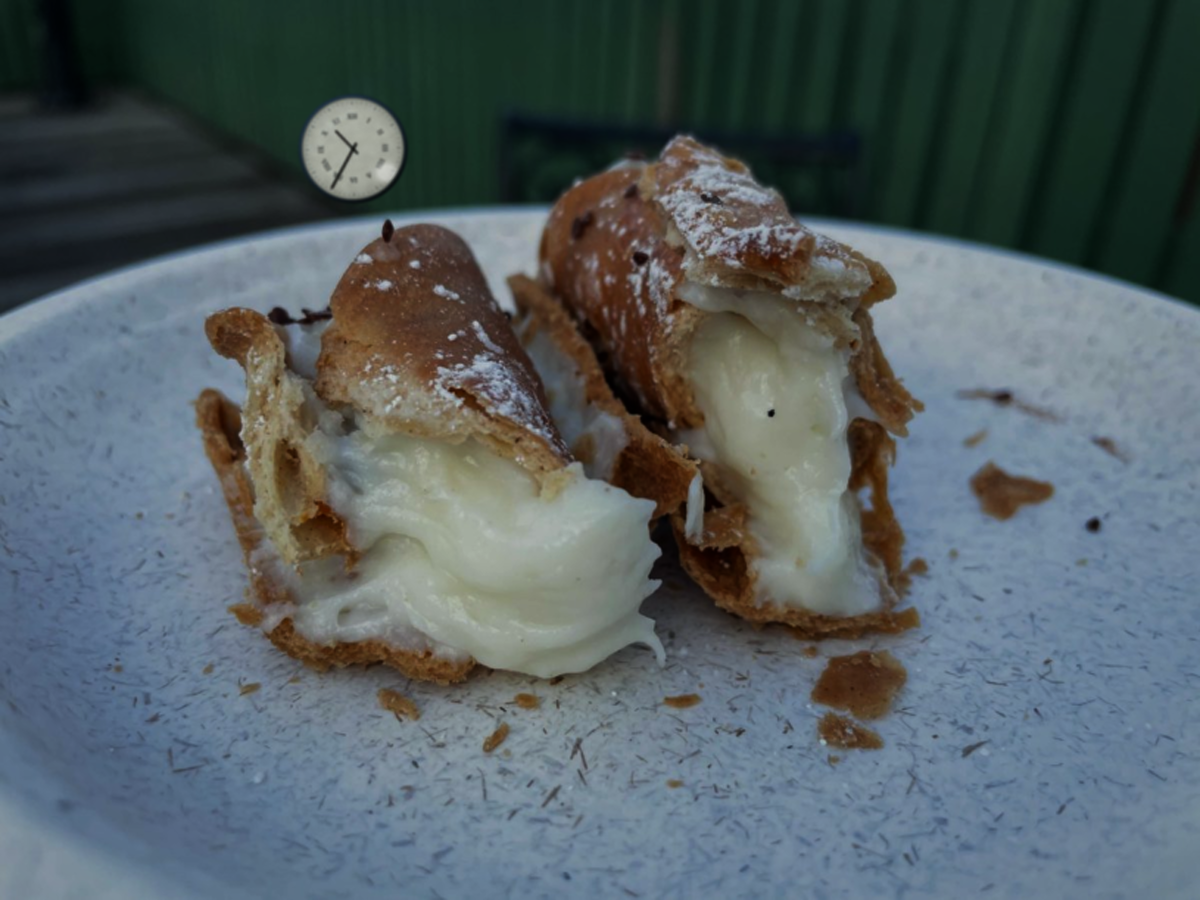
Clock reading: 10.35
